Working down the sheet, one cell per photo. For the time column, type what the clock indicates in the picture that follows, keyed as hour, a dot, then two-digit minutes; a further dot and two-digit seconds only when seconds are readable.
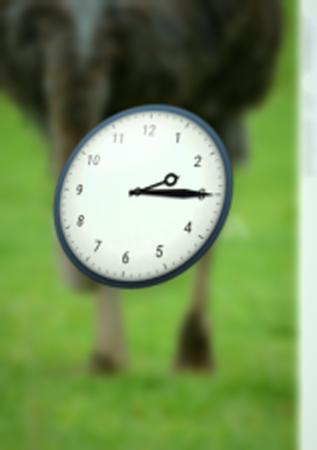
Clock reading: 2.15
